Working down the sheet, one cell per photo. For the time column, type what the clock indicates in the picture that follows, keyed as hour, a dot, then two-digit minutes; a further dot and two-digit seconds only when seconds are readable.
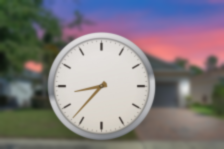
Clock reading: 8.37
